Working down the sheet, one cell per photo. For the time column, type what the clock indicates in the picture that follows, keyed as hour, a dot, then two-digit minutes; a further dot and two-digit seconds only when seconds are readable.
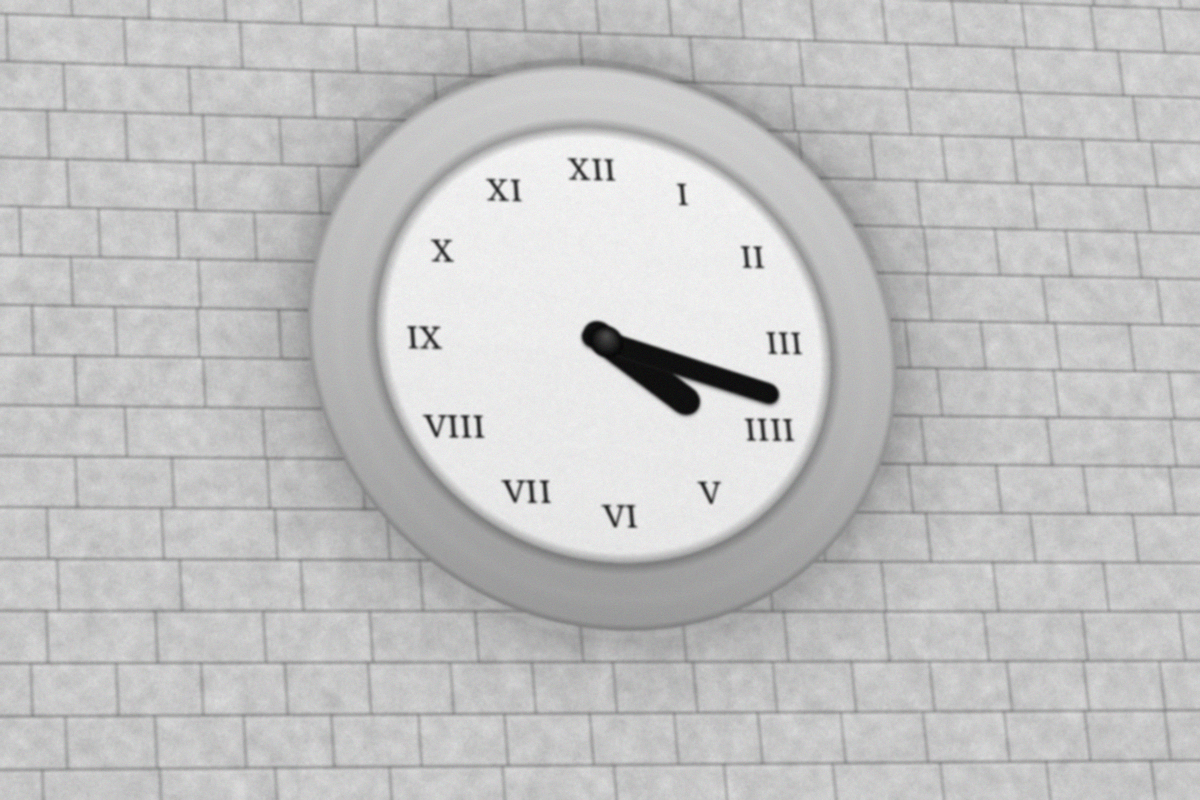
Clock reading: 4.18
